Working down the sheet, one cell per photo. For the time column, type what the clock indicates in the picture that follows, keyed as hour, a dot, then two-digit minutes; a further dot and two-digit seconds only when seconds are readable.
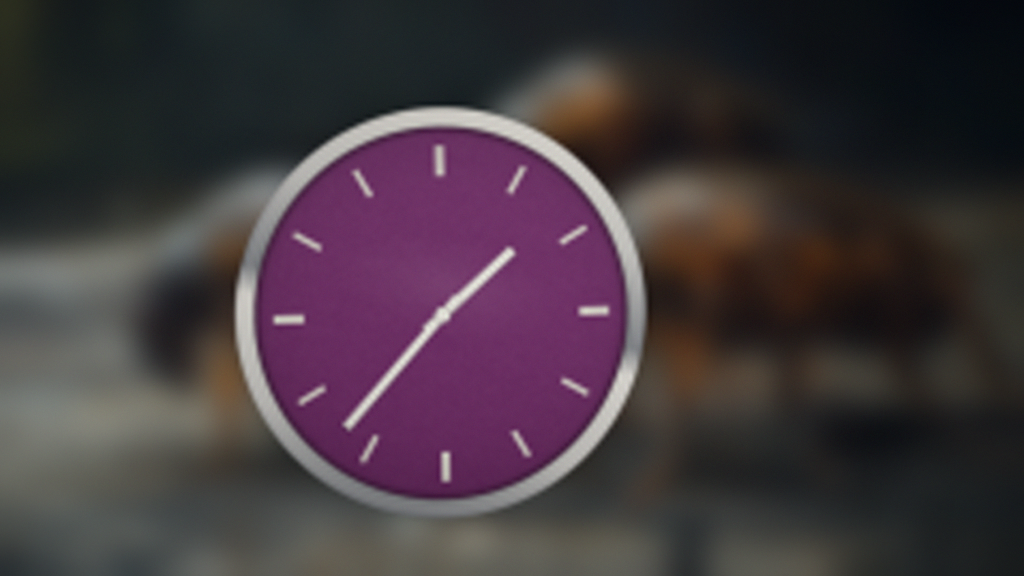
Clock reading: 1.37
